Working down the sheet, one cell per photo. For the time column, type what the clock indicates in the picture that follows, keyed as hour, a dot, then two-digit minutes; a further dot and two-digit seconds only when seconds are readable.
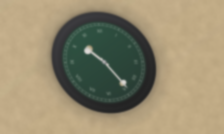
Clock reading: 10.24
